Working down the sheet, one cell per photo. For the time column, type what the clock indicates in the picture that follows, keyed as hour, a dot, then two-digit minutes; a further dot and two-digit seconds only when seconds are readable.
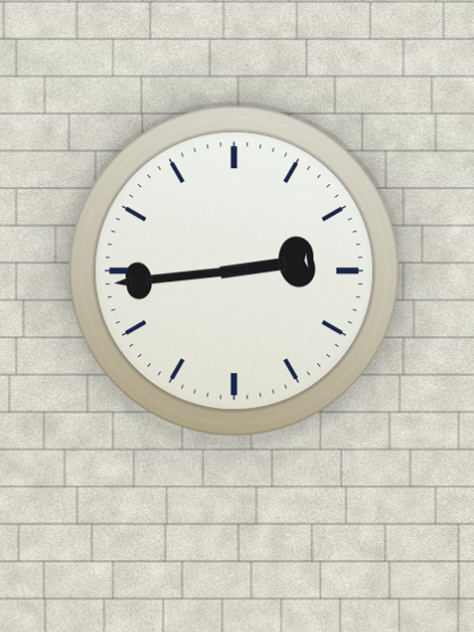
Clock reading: 2.44
